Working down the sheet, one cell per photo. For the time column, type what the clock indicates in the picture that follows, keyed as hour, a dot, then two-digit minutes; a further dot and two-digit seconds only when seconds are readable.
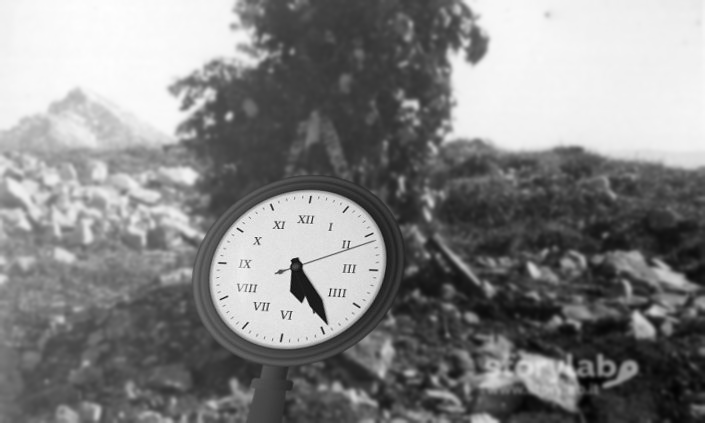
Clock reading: 5.24.11
